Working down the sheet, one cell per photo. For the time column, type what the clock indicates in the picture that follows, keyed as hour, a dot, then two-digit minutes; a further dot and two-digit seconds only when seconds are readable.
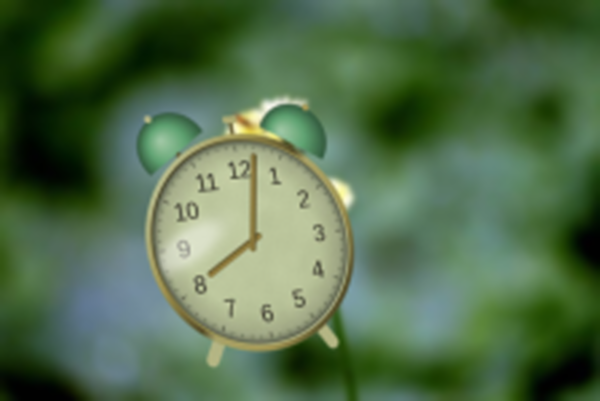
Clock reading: 8.02
